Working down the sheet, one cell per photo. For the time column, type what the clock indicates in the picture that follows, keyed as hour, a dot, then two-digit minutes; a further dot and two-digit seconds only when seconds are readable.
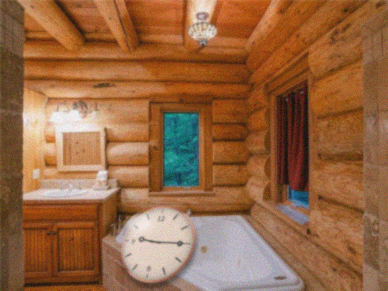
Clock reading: 9.15
